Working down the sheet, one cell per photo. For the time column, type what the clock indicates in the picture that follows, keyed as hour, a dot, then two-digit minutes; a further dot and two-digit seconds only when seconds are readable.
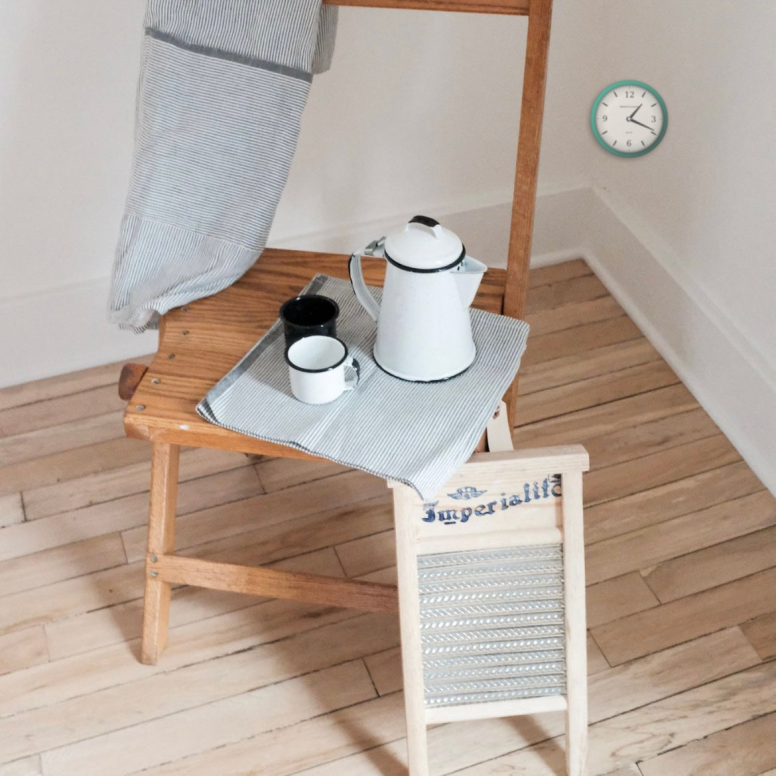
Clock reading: 1.19
